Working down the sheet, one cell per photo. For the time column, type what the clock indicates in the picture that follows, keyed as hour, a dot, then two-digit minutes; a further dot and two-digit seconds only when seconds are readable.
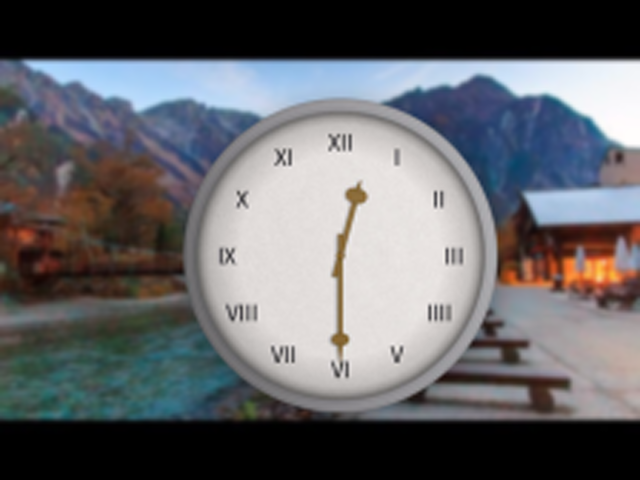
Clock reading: 12.30
